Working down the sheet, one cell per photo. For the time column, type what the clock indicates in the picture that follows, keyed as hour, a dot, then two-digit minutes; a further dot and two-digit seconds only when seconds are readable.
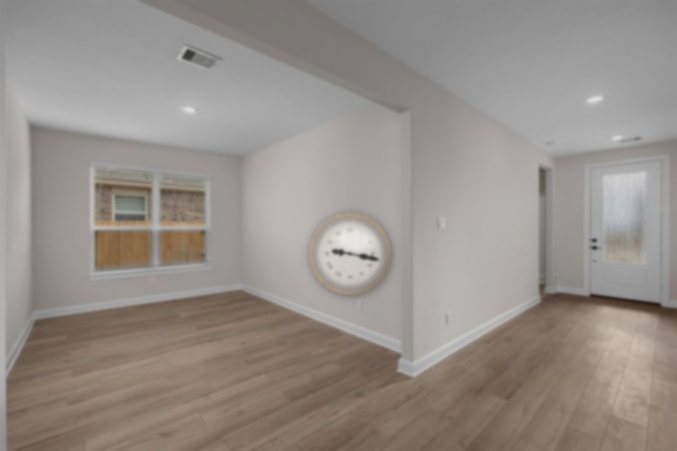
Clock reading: 9.17
